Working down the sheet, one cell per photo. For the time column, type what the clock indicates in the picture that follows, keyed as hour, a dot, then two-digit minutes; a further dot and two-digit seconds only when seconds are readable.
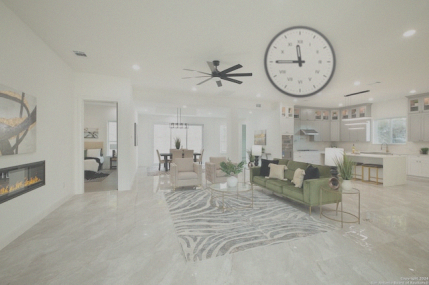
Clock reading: 11.45
